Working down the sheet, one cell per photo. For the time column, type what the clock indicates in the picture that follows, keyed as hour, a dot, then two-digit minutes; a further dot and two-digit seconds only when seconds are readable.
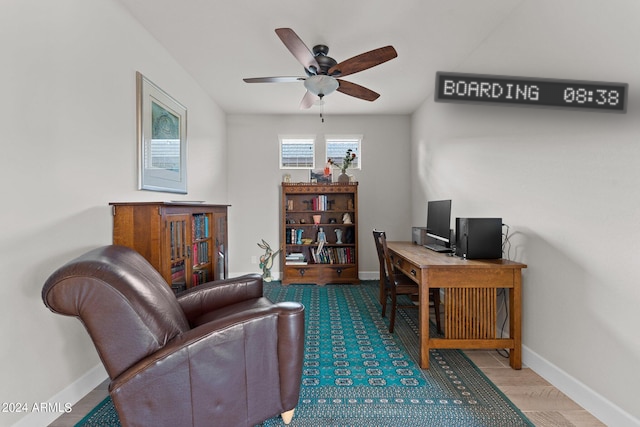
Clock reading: 8.38
